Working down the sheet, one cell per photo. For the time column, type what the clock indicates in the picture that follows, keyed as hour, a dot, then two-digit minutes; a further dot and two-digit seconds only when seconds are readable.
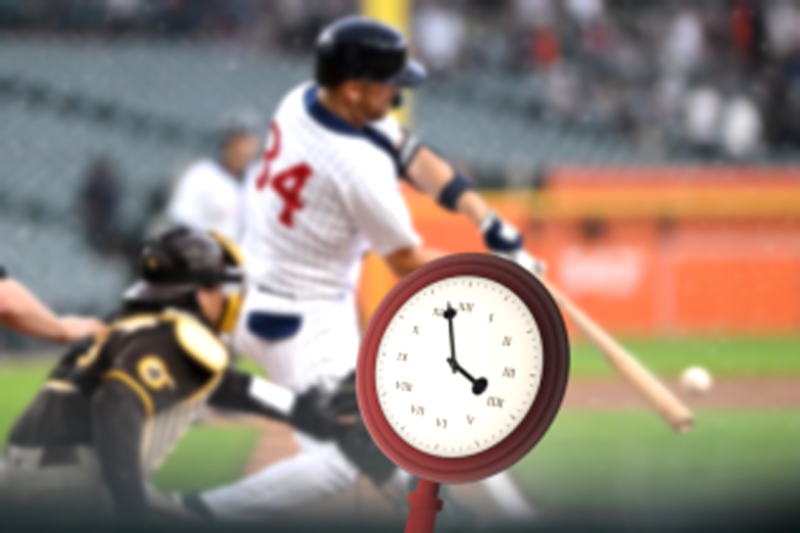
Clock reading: 3.57
